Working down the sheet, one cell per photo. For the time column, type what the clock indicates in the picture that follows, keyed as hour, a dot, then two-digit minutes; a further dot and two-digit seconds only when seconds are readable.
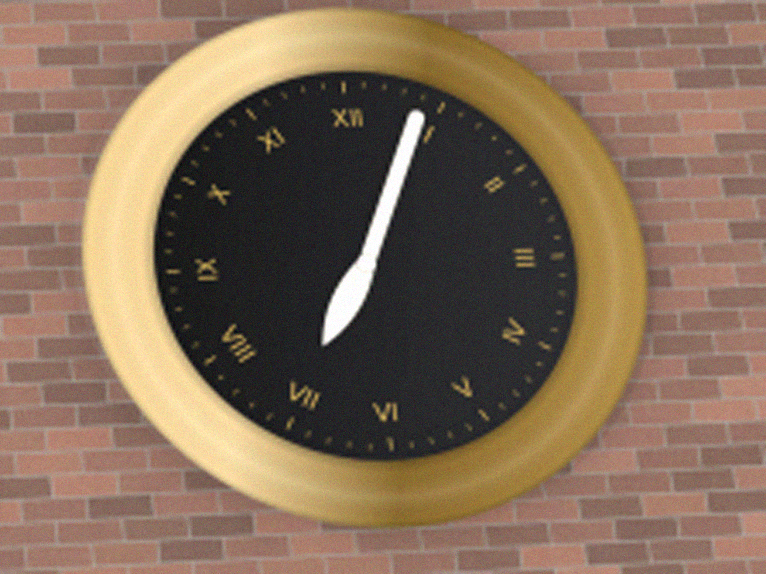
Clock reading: 7.04
